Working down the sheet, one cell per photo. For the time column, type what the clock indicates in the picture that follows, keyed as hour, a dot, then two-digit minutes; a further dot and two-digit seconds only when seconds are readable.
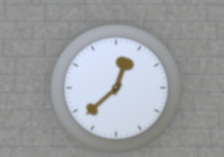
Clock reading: 12.38
